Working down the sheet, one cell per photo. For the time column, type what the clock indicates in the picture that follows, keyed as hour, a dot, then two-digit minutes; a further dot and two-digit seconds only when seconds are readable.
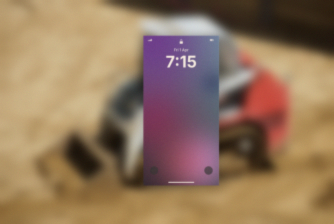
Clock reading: 7.15
